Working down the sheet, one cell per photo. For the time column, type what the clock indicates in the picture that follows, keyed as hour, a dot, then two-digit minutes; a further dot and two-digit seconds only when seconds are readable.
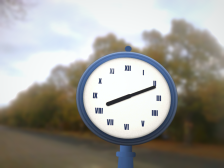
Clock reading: 8.11
